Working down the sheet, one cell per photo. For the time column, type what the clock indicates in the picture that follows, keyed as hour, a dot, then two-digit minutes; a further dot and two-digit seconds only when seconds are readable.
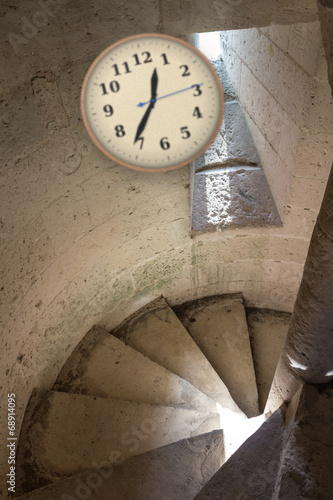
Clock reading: 12.36.14
